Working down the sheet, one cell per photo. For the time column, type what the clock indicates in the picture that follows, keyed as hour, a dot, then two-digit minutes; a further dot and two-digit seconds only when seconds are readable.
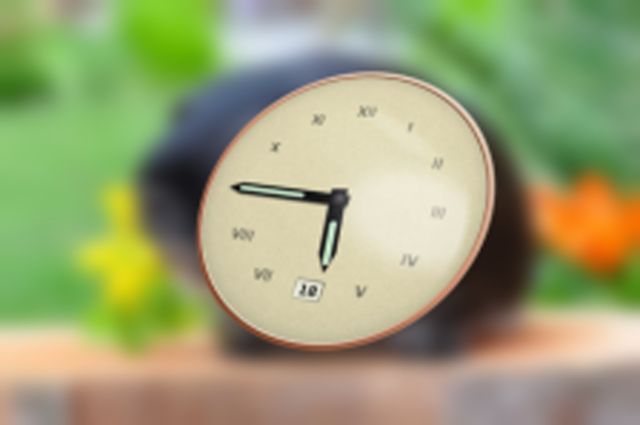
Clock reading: 5.45
